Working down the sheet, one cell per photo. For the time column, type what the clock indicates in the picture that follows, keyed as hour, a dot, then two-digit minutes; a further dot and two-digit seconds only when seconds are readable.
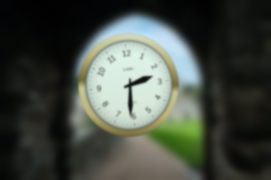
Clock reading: 2.31
